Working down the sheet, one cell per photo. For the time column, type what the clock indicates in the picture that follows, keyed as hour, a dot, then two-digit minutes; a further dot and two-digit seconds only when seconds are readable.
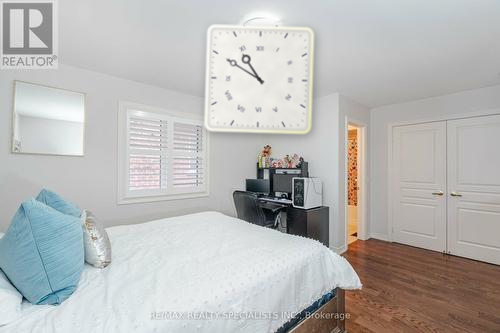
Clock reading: 10.50
